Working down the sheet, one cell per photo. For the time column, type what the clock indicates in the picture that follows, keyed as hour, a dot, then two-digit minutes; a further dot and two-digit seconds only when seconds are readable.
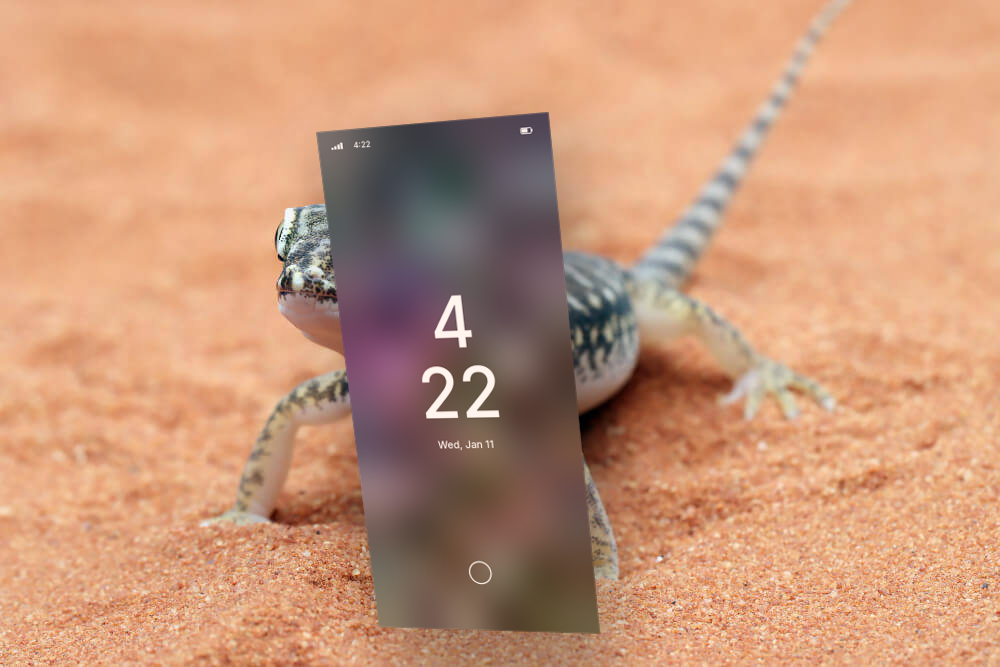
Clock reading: 4.22
